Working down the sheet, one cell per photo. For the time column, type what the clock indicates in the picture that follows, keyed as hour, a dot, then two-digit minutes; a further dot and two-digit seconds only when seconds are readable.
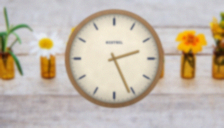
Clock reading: 2.26
